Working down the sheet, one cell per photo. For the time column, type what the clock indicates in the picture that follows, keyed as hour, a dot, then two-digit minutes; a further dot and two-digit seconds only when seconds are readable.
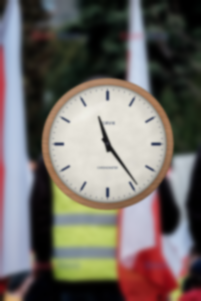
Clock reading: 11.24
